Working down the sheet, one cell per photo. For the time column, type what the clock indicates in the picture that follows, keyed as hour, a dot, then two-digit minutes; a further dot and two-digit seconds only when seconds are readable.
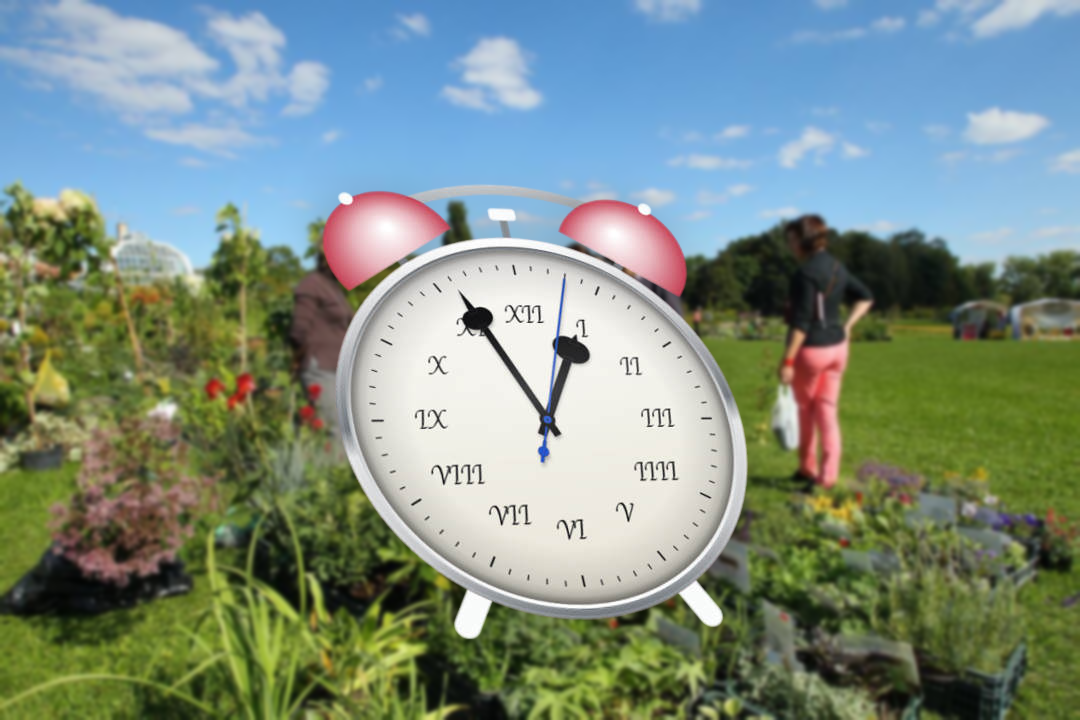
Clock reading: 12.56.03
